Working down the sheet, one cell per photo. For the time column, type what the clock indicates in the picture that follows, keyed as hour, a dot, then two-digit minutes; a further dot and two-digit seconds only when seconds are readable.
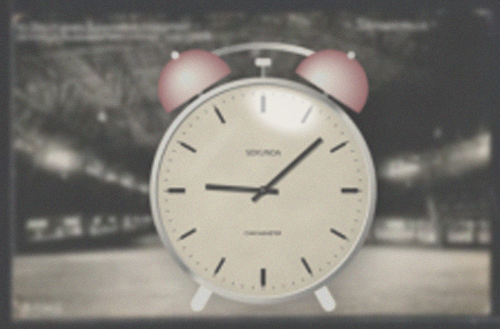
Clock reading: 9.08
